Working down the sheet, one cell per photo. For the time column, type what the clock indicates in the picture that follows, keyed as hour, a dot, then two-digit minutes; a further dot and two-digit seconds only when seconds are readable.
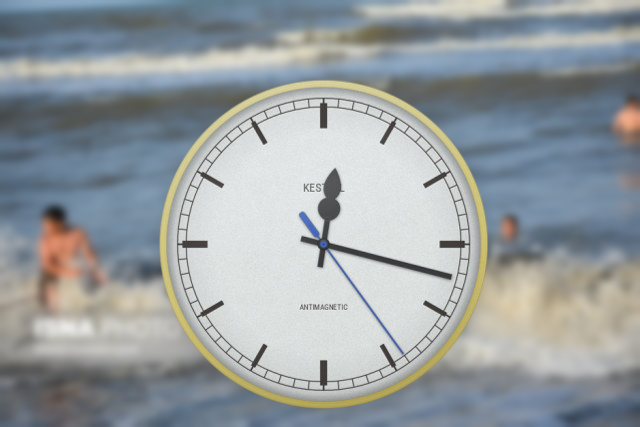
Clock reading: 12.17.24
